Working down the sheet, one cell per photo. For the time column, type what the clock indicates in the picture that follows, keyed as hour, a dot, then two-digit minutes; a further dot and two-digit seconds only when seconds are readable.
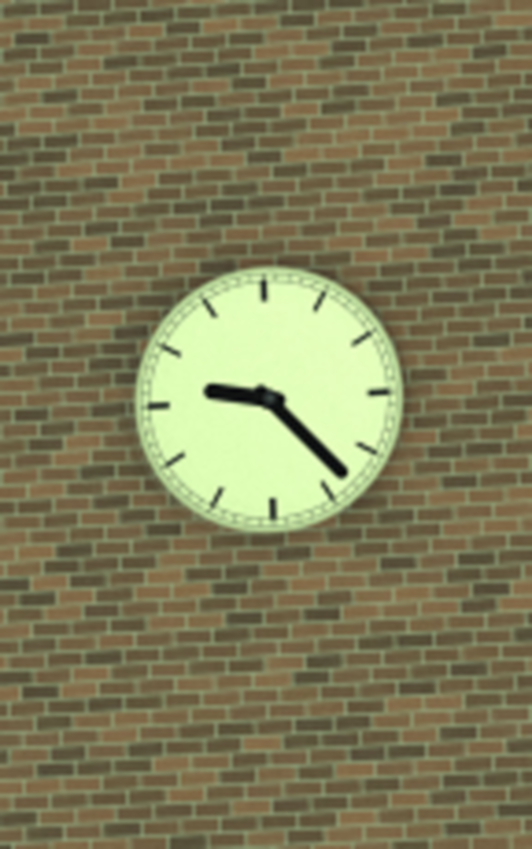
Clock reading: 9.23
